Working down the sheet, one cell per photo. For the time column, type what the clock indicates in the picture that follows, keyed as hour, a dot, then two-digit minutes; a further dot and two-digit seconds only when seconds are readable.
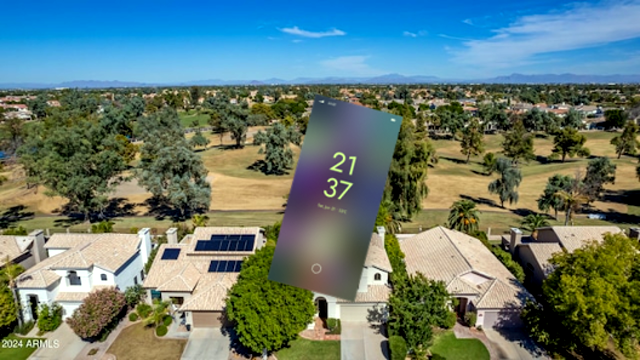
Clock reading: 21.37
